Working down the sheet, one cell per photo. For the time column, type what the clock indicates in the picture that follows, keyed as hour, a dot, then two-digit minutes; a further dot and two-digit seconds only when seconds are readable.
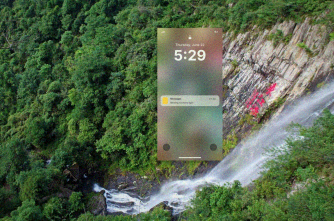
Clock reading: 5.29
